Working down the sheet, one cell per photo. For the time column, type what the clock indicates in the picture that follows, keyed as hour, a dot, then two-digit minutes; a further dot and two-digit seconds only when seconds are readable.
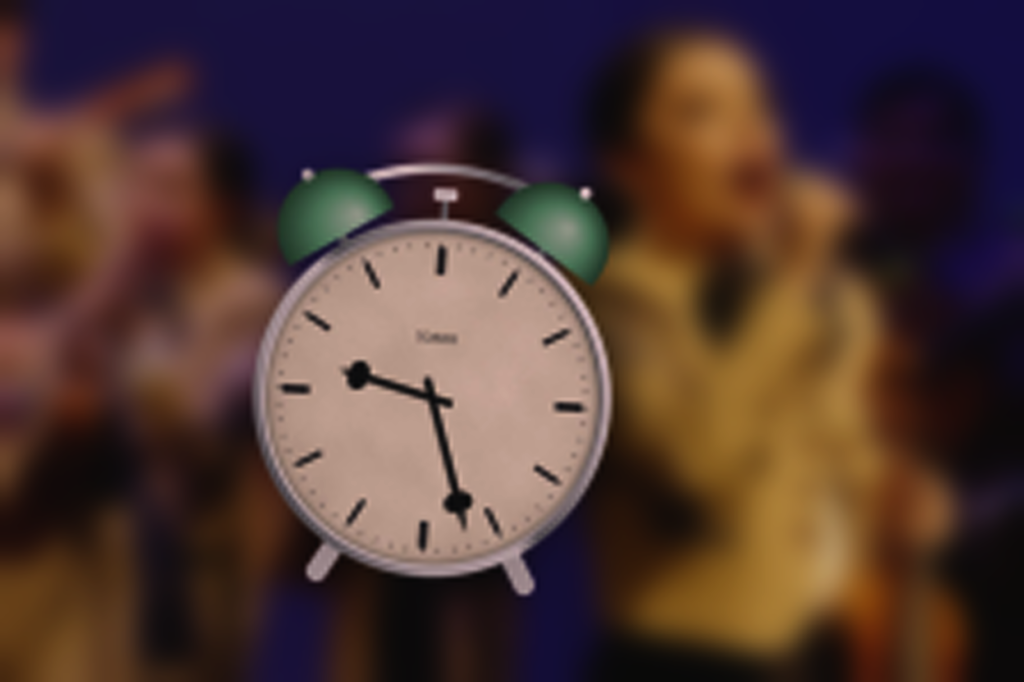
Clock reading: 9.27
